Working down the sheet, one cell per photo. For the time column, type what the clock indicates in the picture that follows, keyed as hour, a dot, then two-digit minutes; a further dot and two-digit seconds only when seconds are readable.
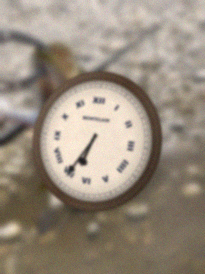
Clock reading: 6.35
